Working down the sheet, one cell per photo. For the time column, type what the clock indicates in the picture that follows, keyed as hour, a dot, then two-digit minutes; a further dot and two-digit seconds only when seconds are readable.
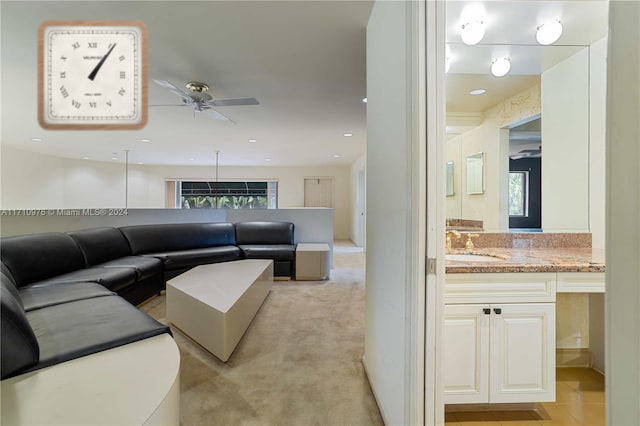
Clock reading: 1.06
